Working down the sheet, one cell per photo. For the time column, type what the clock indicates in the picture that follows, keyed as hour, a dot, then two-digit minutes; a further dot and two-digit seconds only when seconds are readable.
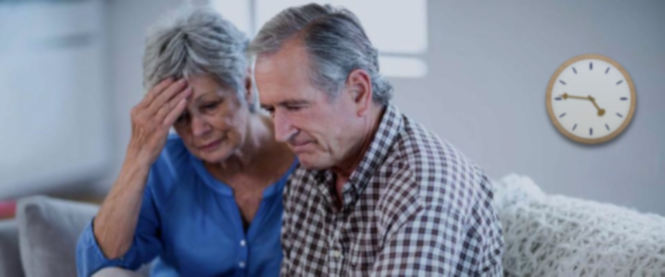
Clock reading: 4.46
